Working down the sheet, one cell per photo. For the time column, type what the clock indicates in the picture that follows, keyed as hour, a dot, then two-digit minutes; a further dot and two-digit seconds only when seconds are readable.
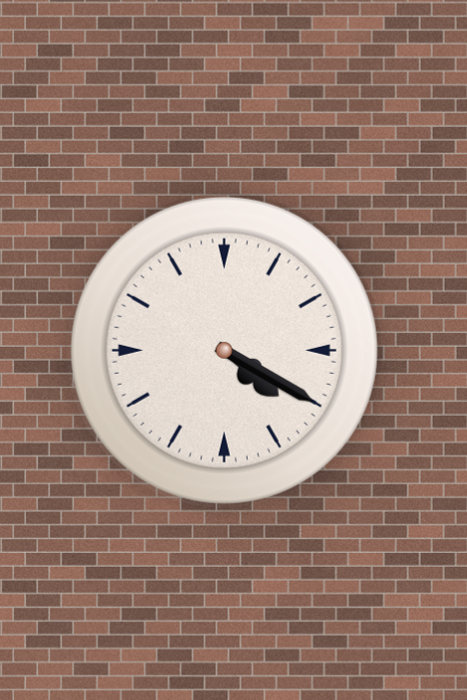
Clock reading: 4.20
